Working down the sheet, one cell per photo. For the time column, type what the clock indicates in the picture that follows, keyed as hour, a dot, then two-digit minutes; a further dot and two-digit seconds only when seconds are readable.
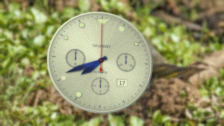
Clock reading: 7.41
